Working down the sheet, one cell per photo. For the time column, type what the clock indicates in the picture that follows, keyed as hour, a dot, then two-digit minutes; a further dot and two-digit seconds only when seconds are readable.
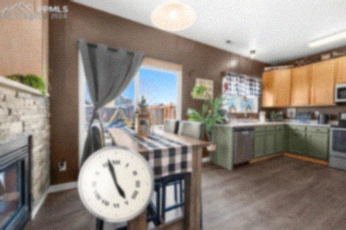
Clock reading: 4.57
